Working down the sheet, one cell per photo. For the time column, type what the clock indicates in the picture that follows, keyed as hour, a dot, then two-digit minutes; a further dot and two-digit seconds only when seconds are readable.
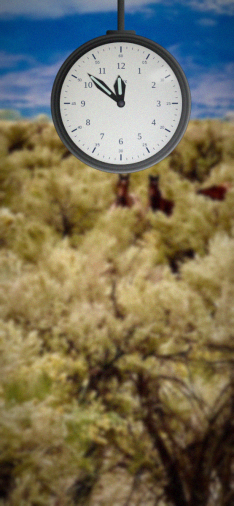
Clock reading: 11.52
